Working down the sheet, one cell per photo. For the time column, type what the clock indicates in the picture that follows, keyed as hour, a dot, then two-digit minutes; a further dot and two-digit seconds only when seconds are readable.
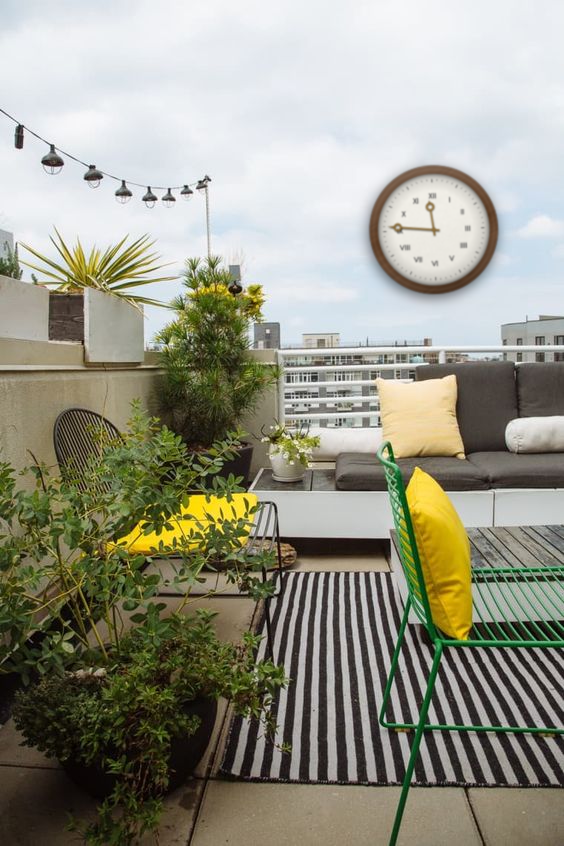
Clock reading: 11.46
